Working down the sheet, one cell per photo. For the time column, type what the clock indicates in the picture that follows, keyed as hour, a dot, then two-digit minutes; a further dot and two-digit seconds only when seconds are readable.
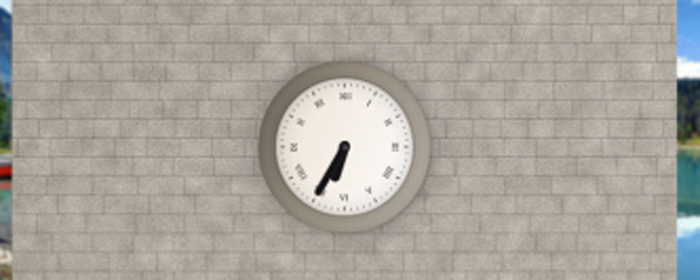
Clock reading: 6.35
